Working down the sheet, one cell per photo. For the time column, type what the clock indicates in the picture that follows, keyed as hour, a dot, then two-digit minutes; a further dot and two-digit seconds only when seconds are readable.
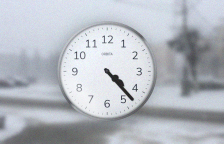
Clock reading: 4.23
